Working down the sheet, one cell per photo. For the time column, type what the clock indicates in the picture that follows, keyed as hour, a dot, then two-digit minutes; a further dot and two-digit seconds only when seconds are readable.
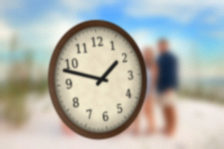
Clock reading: 1.48
